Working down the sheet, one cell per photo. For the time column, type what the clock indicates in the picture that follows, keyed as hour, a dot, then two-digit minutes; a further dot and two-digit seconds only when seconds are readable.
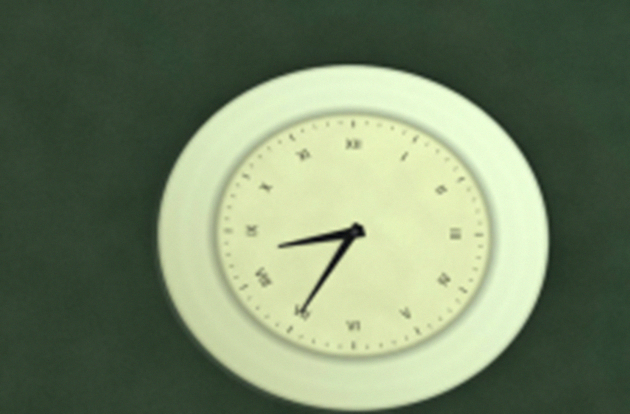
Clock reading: 8.35
